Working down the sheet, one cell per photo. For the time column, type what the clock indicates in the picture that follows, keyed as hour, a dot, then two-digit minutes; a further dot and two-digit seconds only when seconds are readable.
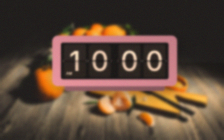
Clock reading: 10.00
